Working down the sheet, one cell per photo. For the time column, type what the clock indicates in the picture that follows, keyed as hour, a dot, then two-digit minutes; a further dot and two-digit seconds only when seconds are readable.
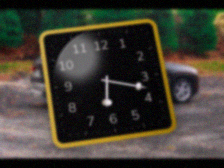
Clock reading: 6.18
